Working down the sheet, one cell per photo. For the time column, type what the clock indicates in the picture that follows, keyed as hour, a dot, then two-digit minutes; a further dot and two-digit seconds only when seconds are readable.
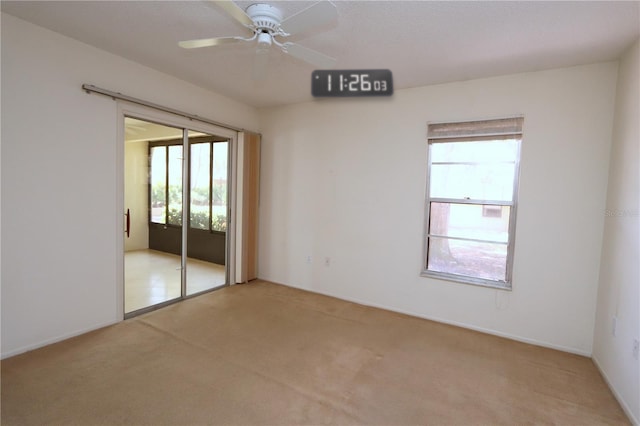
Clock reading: 11.26
